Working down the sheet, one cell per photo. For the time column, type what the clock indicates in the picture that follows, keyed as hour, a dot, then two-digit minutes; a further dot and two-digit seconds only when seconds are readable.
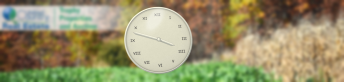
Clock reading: 3.48
